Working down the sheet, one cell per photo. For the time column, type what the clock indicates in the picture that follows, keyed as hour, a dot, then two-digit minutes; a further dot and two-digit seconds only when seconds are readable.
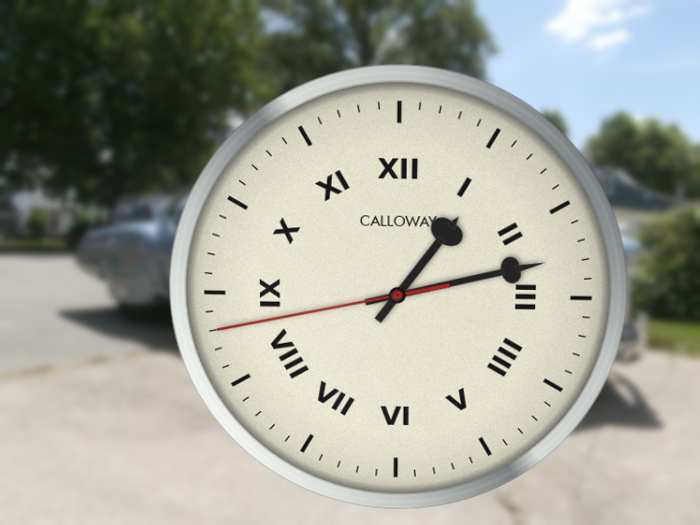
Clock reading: 1.12.43
